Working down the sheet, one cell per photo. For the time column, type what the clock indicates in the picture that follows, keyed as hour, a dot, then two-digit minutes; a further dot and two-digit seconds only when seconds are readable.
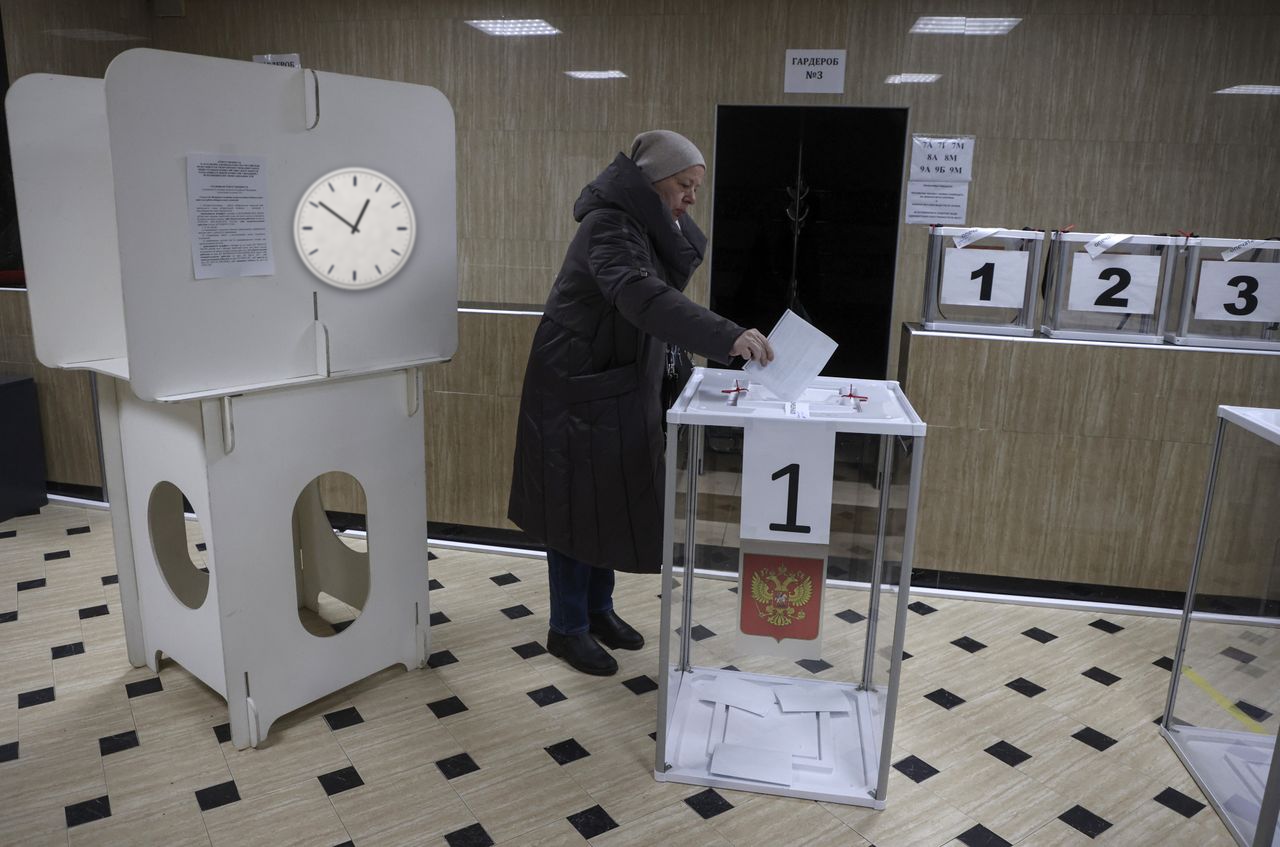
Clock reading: 12.51
